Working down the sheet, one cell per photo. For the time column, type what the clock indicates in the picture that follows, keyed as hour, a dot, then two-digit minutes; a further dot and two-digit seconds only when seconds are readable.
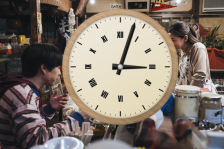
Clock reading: 3.03
